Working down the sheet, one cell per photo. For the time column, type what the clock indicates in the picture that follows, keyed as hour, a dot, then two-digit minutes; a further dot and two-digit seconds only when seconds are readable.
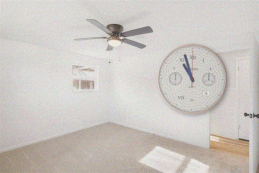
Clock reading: 10.57
